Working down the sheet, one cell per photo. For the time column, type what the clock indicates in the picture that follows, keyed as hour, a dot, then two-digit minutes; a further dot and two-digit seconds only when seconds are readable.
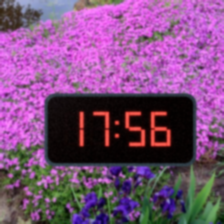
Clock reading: 17.56
